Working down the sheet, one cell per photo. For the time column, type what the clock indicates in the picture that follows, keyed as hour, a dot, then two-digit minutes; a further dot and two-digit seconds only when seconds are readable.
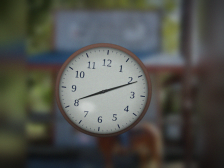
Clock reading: 8.11
